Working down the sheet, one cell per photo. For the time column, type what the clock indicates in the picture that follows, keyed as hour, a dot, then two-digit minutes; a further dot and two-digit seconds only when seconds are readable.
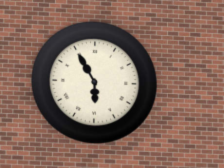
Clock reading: 5.55
